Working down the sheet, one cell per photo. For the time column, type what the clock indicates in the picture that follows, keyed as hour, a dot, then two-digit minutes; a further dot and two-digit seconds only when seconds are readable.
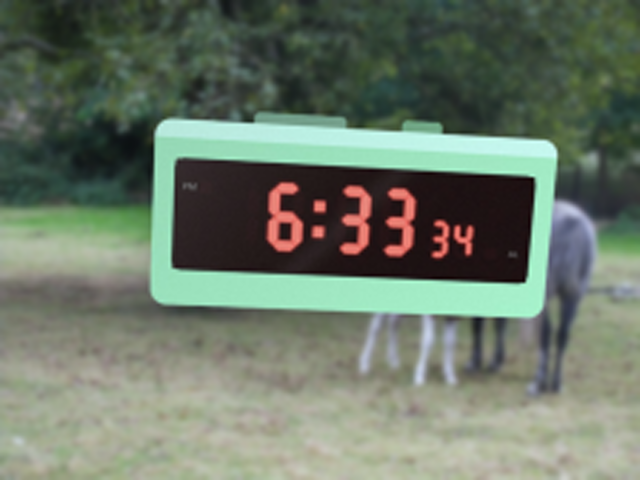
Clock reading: 6.33.34
